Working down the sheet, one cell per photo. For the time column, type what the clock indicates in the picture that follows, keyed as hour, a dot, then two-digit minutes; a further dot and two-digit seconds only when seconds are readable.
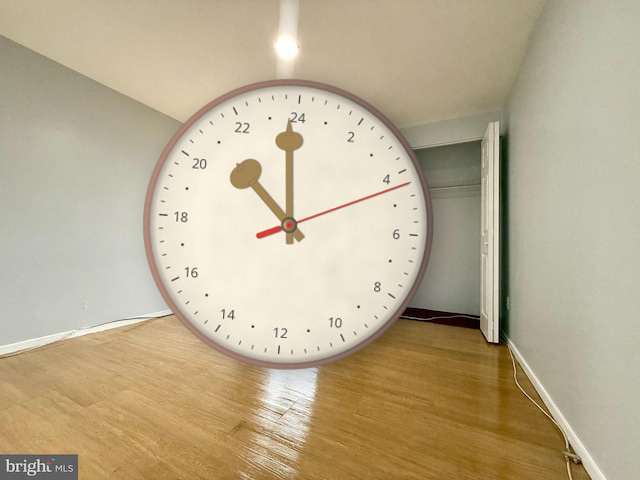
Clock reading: 20.59.11
